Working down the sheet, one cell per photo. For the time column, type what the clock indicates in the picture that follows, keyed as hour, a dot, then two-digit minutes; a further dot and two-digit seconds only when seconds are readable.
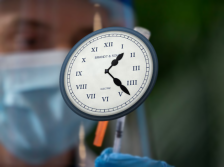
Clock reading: 1.23
